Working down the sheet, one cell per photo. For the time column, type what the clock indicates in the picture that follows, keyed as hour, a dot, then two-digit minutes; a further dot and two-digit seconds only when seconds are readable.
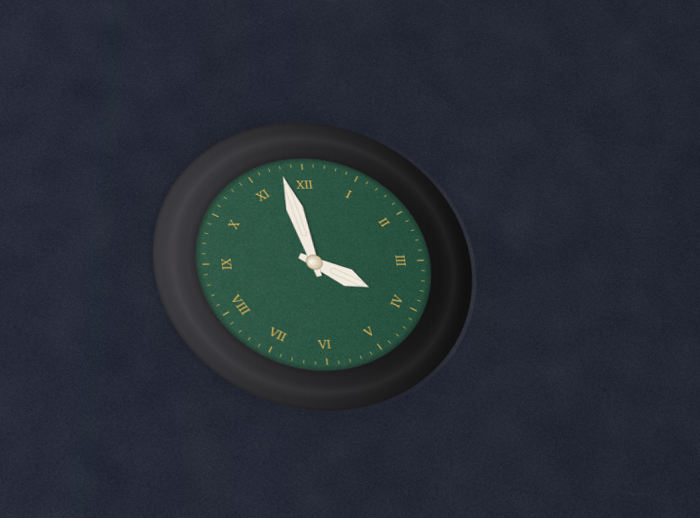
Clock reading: 3.58
